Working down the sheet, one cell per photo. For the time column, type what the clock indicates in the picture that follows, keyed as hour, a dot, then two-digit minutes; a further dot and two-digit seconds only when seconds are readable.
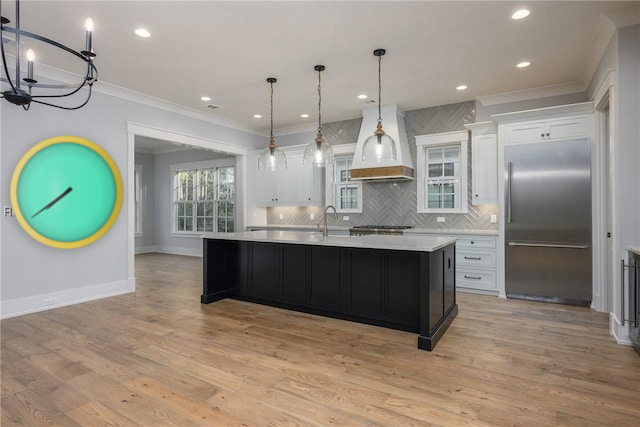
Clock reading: 7.39
